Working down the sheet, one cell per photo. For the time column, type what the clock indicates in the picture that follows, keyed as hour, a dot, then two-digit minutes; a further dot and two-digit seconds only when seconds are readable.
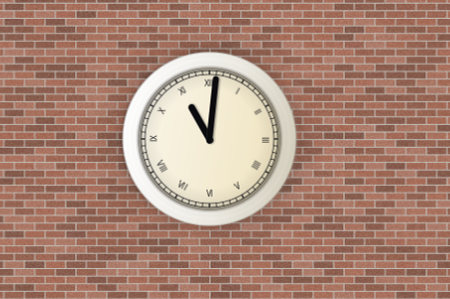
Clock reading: 11.01
